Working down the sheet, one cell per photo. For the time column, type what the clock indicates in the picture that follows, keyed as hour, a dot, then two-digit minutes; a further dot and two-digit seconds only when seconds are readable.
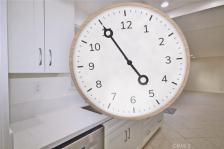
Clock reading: 4.55
